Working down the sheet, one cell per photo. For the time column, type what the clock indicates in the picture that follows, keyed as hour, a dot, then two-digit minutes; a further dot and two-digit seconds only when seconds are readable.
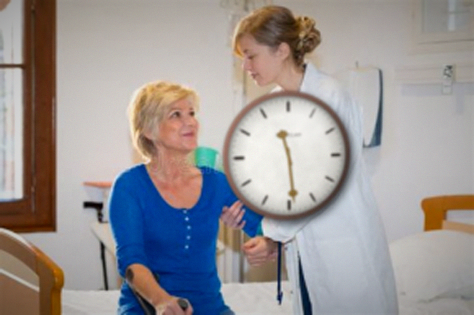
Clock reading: 11.29
